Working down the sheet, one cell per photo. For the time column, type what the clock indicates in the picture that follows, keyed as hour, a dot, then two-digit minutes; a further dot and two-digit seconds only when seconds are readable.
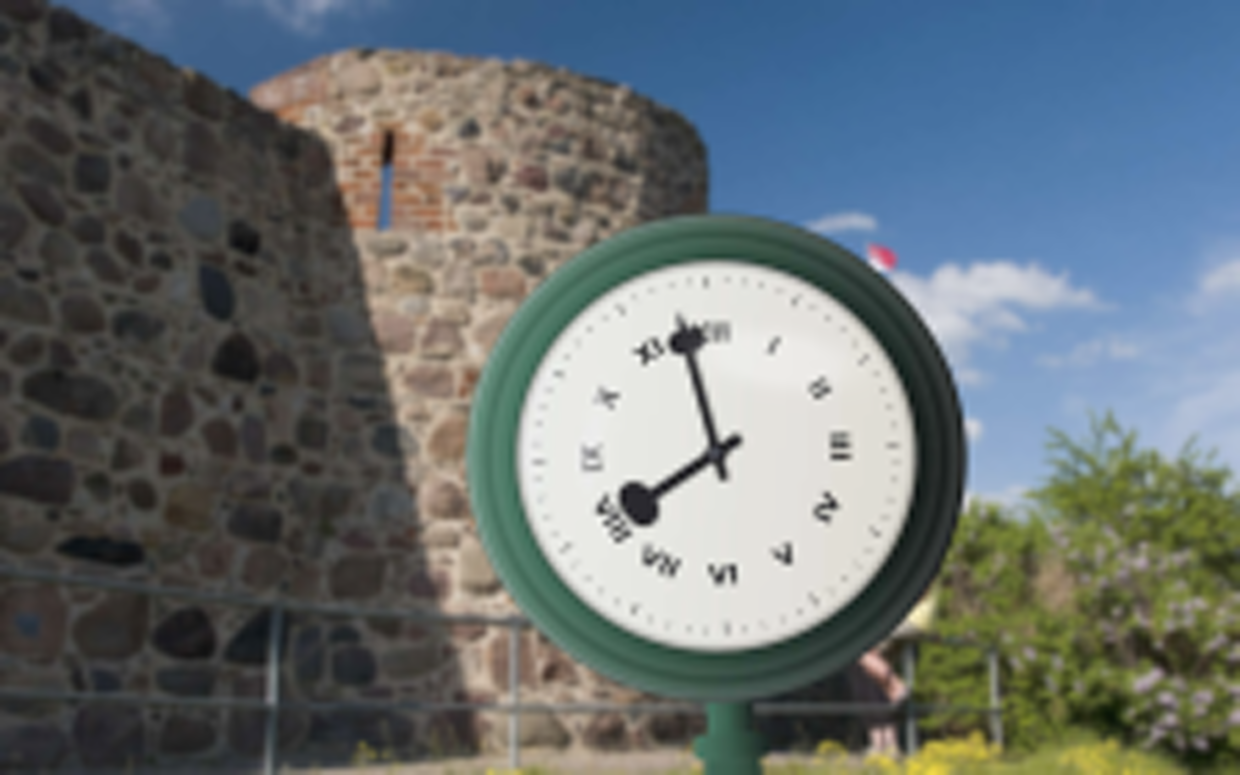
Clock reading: 7.58
